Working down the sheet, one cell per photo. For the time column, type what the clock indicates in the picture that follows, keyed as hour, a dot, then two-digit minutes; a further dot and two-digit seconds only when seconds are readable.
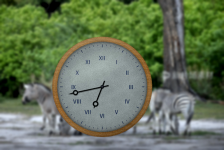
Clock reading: 6.43
